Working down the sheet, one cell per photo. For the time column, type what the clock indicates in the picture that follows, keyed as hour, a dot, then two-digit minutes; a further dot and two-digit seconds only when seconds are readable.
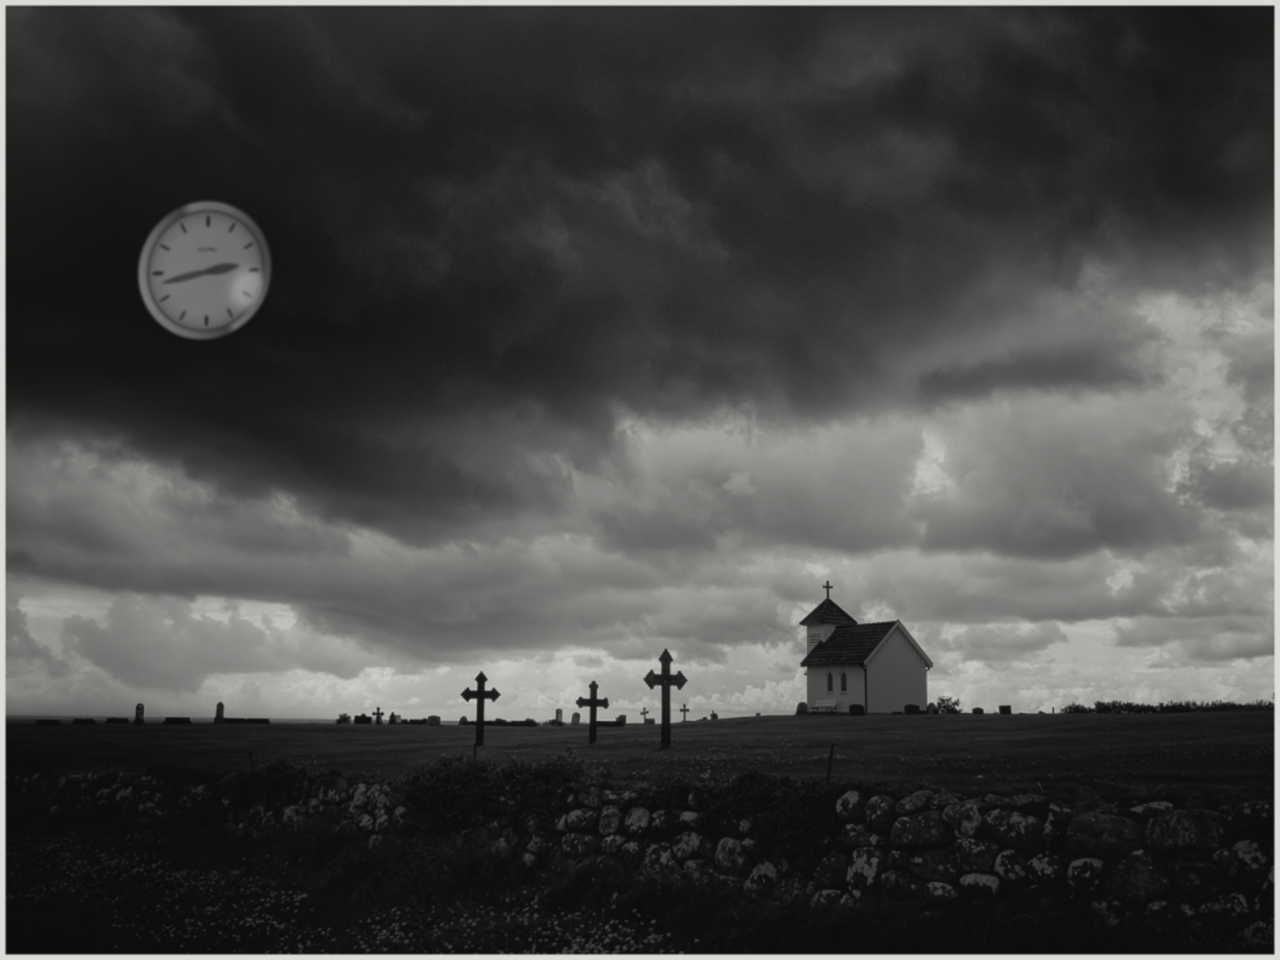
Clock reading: 2.43
